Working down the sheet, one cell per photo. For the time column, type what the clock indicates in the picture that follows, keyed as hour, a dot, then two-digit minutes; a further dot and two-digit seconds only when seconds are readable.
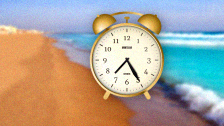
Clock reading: 7.25
